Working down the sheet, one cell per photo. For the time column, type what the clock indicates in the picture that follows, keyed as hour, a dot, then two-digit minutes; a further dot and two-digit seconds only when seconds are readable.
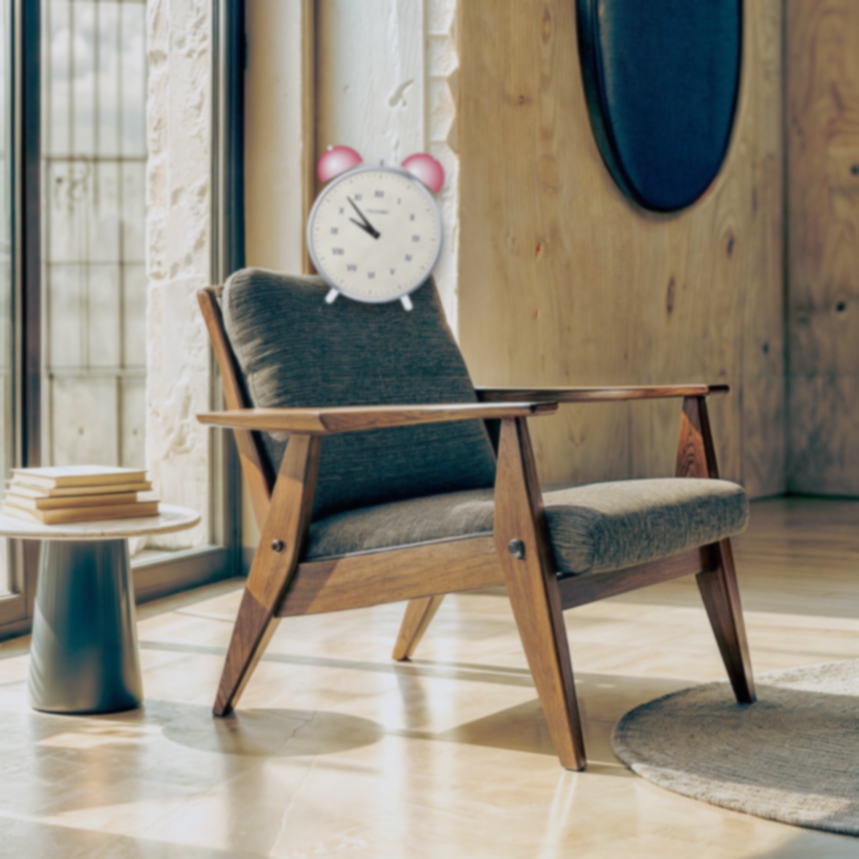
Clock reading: 9.53
